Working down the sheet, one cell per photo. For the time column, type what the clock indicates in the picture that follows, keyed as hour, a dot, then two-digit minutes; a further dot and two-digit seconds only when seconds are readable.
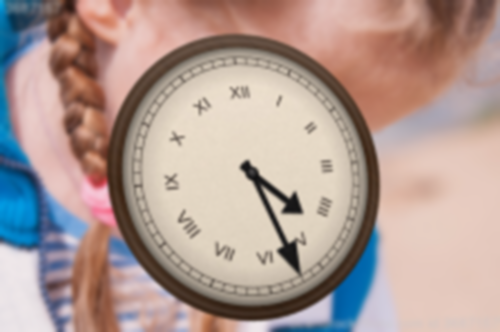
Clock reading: 4.27
